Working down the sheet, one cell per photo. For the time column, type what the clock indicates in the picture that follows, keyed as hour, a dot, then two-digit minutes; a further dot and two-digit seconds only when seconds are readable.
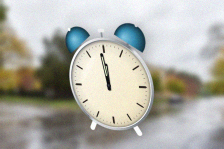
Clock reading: 11.59
